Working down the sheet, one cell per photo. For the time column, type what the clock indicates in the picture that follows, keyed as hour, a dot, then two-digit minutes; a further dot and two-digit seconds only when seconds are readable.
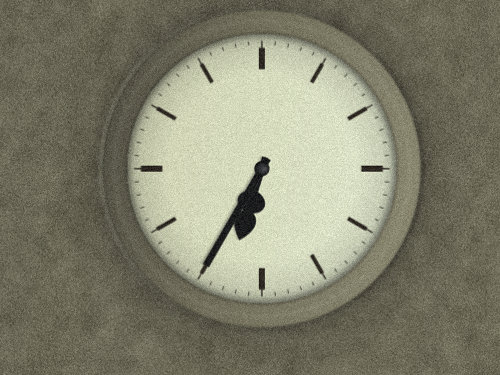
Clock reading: 6.35
